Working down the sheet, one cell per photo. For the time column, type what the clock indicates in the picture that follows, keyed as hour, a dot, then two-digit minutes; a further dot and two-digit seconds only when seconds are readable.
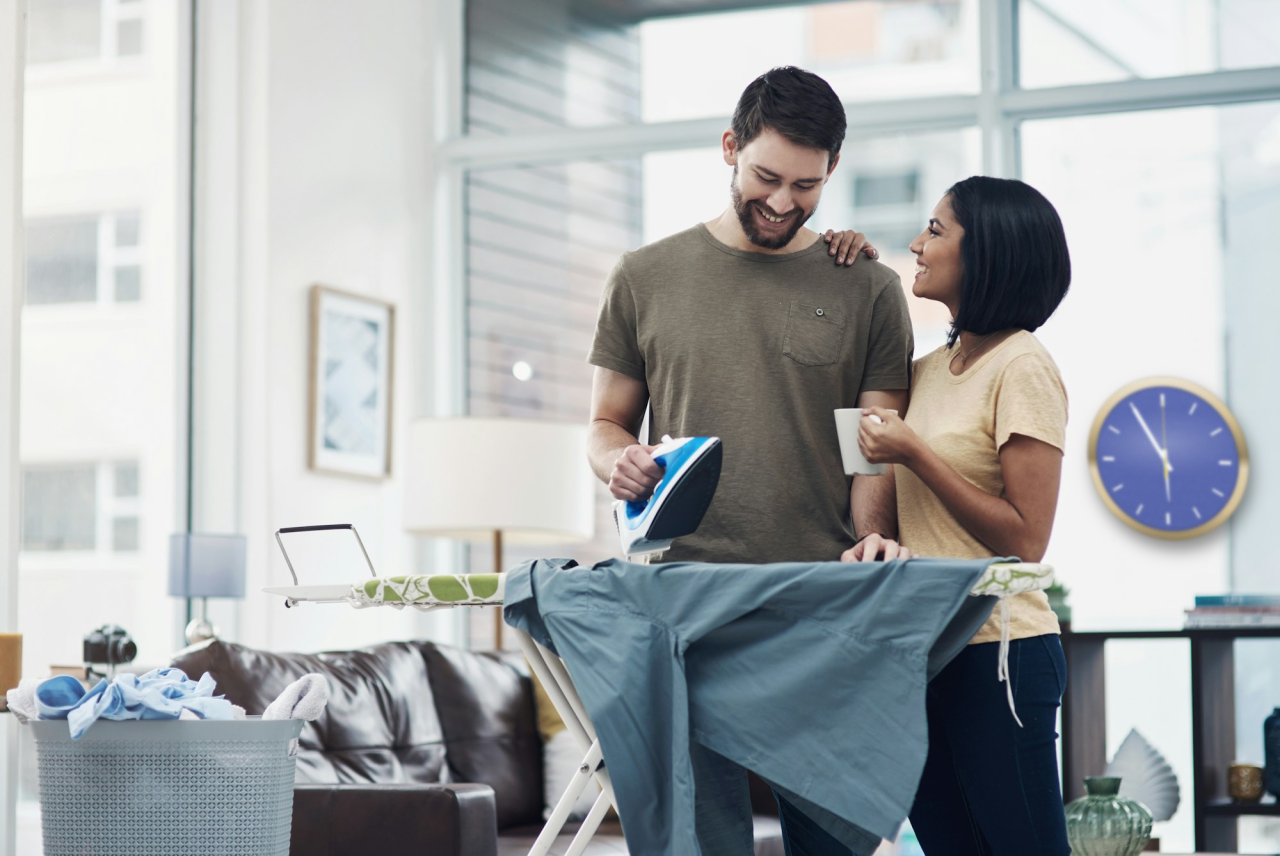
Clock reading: 5.55.00
